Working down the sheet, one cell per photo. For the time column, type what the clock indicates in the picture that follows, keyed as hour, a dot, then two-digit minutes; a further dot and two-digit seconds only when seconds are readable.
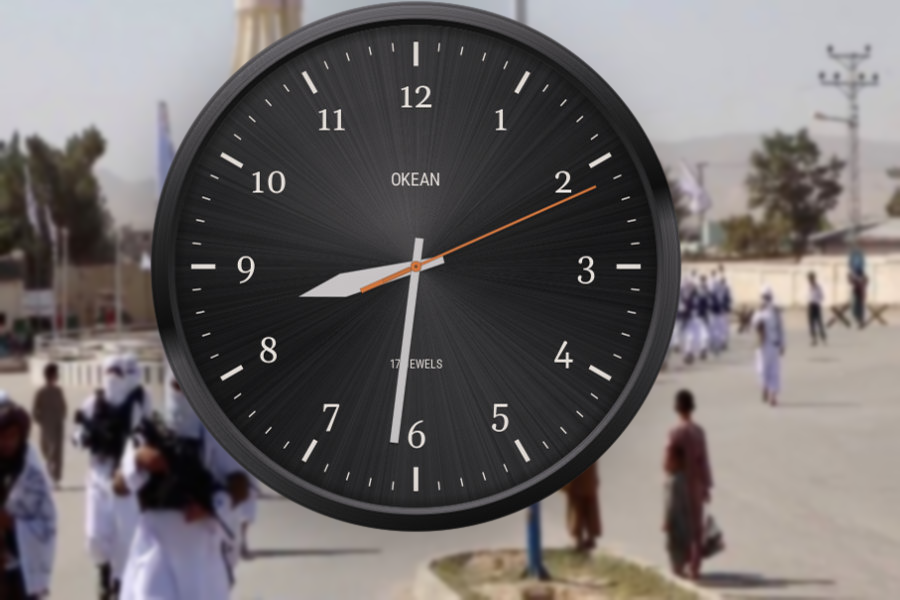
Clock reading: 8.31.11
